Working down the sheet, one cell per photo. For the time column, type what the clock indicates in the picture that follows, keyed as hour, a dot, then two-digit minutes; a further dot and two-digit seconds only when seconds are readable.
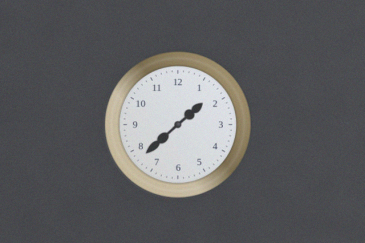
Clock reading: 1.38
